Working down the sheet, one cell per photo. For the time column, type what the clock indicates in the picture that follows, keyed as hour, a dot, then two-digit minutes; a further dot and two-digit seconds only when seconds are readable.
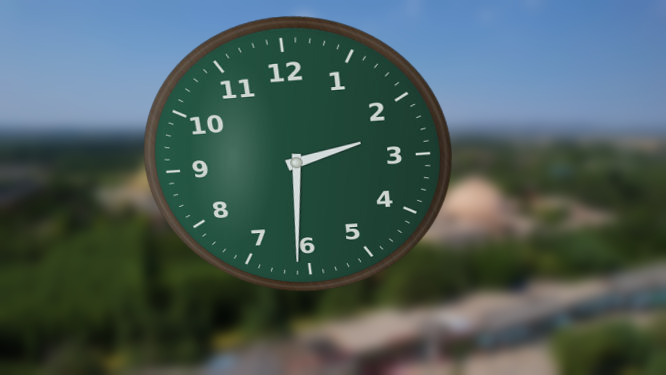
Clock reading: 2.31
